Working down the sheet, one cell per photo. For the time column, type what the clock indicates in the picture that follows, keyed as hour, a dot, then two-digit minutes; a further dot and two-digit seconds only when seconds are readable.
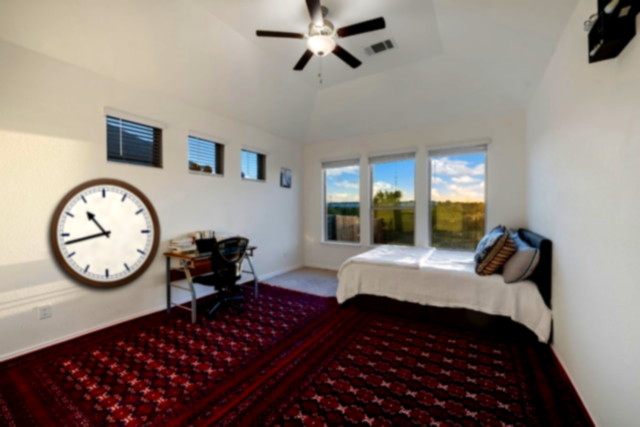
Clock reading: 10.43
